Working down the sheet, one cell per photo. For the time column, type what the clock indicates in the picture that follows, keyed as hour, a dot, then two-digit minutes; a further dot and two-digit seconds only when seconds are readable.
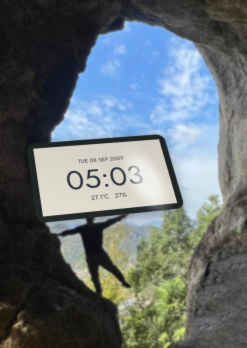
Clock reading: 5.03
